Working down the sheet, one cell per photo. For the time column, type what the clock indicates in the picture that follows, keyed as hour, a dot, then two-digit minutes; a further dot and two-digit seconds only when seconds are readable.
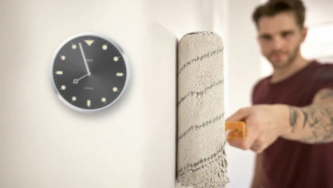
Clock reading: 7.57
